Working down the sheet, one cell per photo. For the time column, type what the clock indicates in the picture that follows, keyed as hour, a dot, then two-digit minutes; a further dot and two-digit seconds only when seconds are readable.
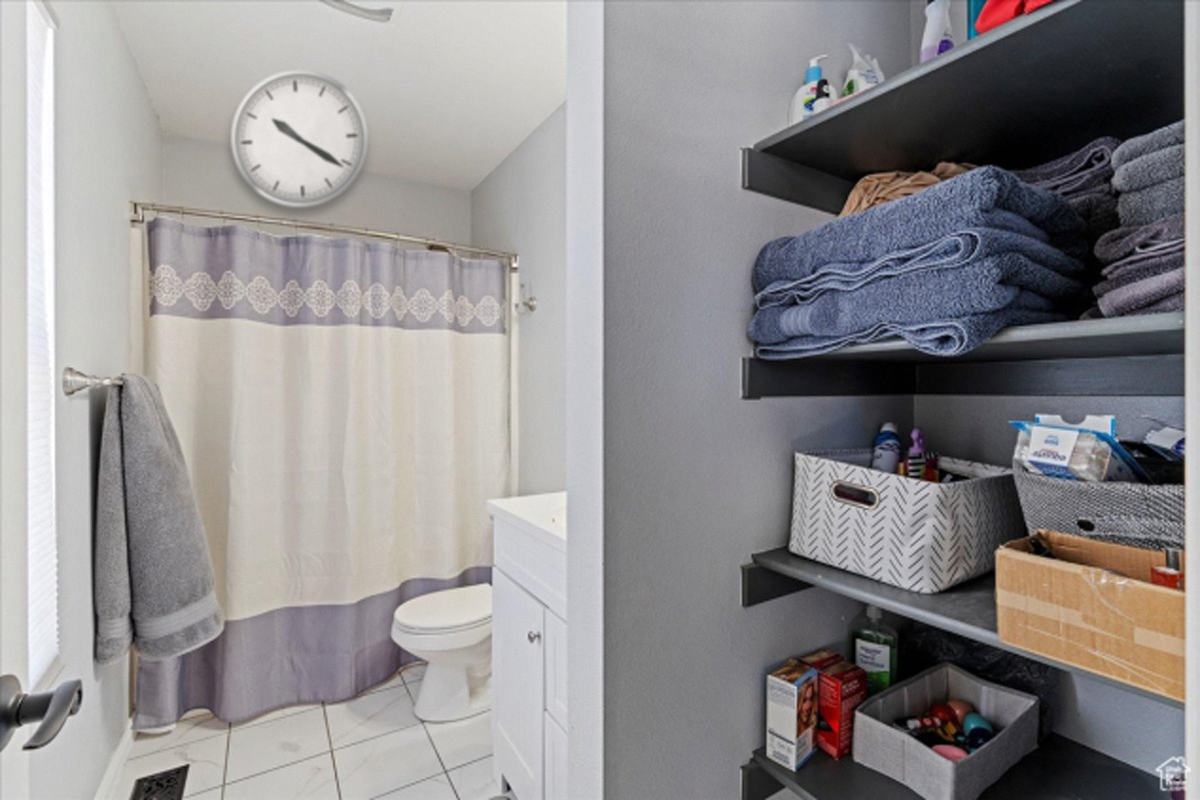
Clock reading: 10.21
